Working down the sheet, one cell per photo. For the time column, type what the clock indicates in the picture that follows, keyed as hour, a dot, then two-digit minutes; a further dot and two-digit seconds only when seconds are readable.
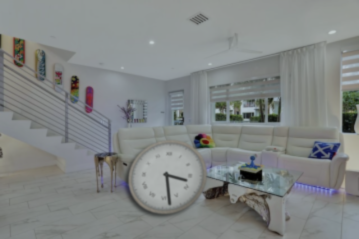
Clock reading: 3.28
